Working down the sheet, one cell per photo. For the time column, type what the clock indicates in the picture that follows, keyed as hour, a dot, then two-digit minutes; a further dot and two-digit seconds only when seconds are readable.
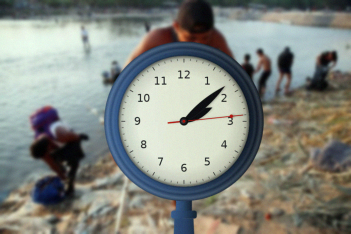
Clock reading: 2.08.14
